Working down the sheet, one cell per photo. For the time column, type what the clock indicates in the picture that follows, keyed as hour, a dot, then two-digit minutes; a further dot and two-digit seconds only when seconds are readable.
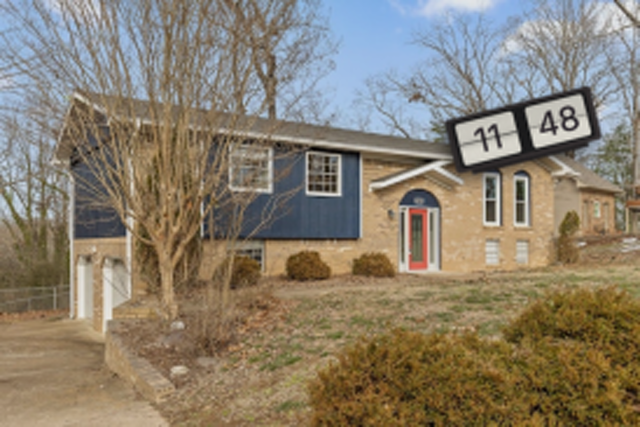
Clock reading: 11.48
